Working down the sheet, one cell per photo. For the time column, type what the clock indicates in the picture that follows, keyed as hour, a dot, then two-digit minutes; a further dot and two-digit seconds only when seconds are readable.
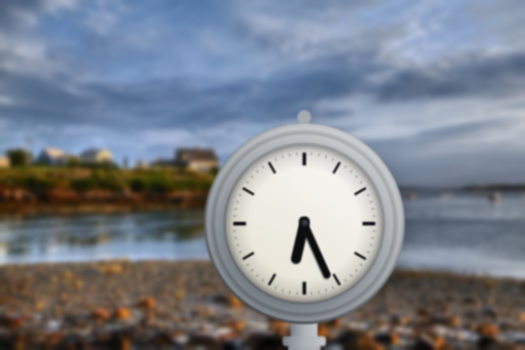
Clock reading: 6.26
